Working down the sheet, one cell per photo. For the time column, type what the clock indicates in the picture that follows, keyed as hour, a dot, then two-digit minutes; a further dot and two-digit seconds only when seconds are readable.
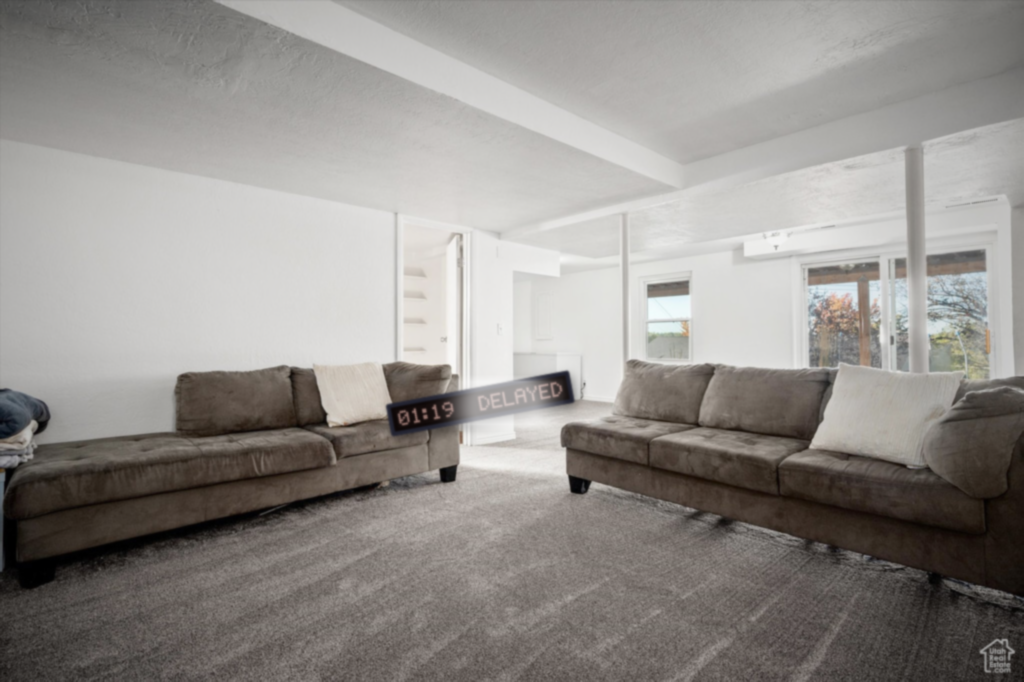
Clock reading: 1.19
